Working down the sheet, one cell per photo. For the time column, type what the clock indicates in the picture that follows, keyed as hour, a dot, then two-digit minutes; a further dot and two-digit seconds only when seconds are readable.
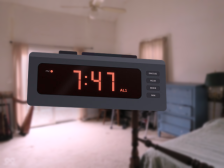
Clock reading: 7.47
